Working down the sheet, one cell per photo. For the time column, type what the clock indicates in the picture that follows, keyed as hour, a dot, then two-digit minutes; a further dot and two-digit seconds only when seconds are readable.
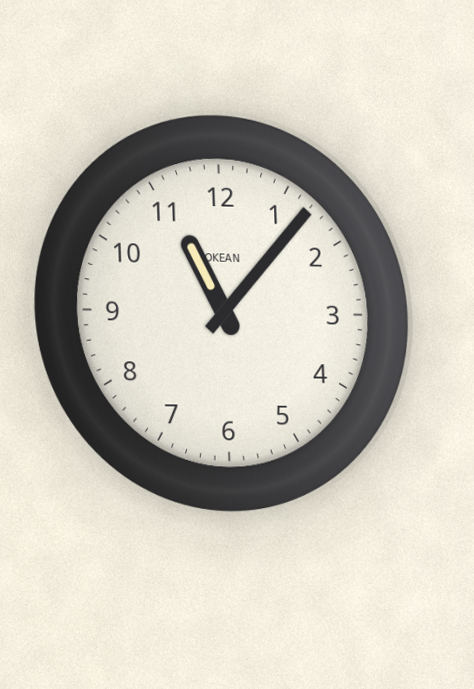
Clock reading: 11.07
